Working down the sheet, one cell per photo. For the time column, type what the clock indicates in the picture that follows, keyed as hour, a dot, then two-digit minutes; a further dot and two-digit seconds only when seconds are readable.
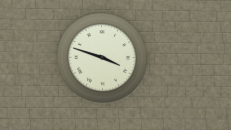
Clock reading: 3.48
